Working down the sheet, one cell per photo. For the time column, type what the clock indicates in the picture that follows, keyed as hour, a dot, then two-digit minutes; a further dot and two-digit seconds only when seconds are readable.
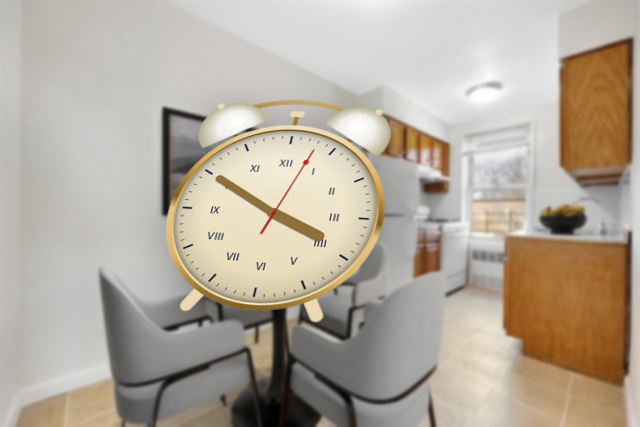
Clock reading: 3.50.03
